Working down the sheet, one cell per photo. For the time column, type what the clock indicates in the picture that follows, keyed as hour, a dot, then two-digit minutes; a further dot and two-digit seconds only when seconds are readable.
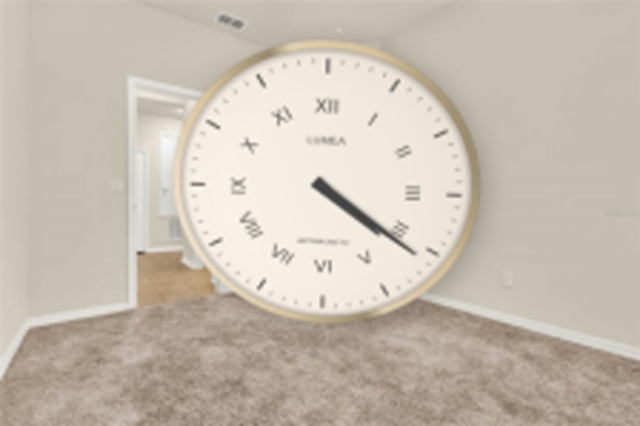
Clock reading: 4.21
